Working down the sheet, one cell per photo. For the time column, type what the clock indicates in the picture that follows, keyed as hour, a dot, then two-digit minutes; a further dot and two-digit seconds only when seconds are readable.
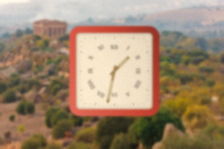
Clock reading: 1.32
